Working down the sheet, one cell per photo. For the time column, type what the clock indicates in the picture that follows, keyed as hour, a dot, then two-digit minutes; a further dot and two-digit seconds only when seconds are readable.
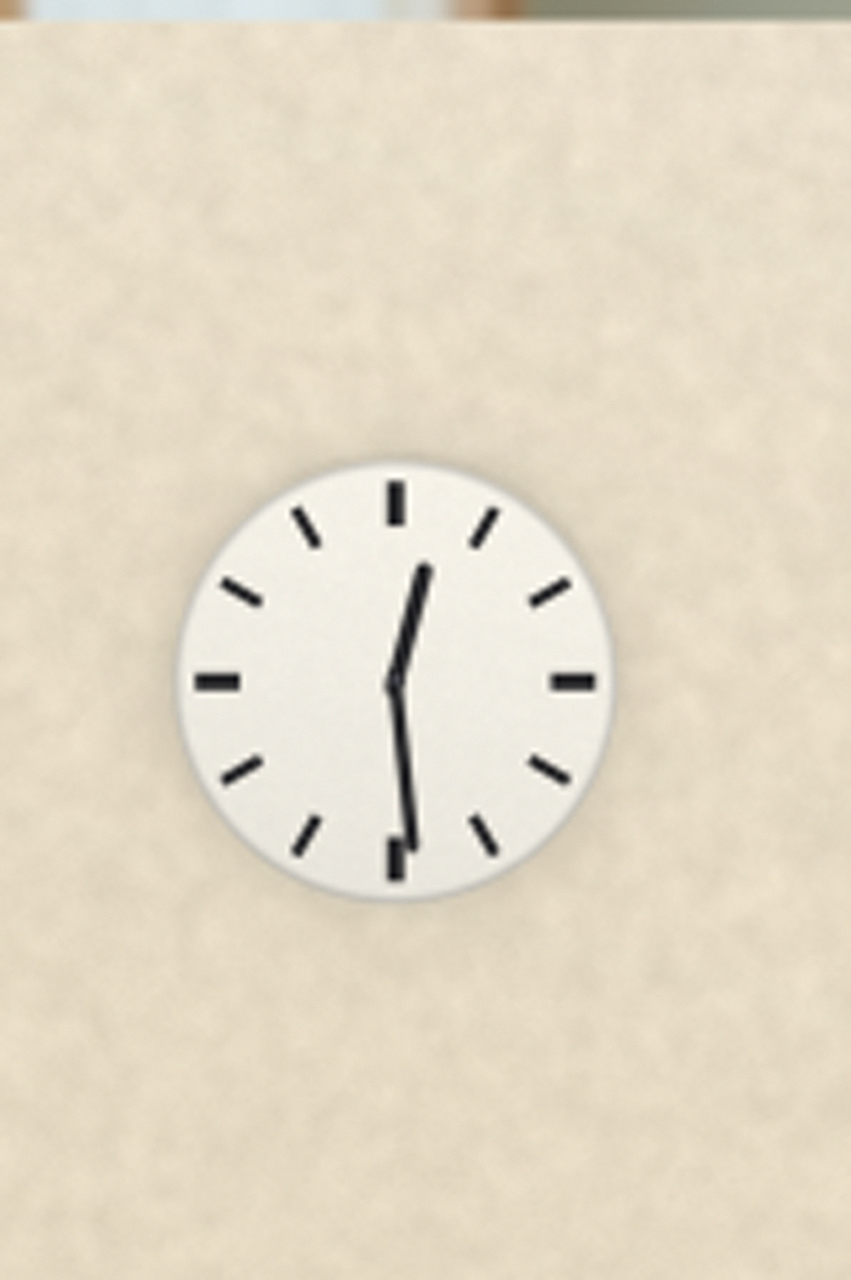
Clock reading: 12.29
